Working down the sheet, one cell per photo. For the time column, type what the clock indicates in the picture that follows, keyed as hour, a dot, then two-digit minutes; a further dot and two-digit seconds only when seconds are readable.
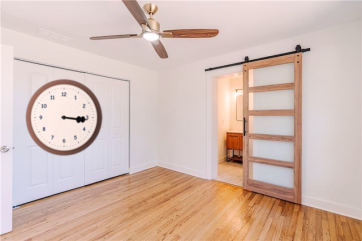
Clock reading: 3.16
